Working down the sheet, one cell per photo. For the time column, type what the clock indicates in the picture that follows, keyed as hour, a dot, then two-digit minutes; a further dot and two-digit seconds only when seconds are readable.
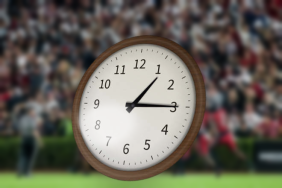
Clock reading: 1.15
